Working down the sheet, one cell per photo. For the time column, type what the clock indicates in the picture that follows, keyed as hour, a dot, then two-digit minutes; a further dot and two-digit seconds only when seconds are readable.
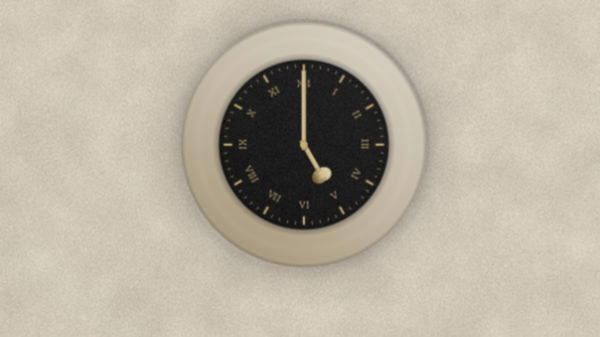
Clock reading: 5.00
